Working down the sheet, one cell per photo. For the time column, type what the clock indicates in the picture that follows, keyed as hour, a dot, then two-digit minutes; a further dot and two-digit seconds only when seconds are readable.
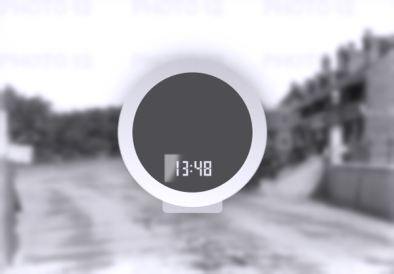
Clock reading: 13.48
